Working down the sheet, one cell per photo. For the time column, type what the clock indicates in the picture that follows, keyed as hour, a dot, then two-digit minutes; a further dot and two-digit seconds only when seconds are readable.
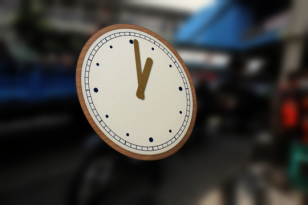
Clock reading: 1.01
